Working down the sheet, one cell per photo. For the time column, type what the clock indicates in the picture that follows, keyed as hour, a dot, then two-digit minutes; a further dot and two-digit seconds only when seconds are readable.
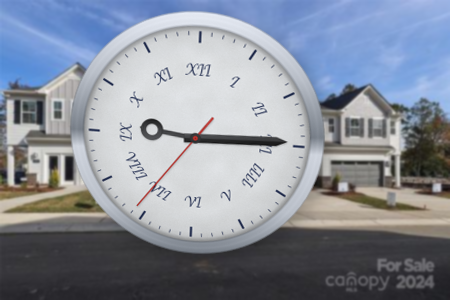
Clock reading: 9.14.36
